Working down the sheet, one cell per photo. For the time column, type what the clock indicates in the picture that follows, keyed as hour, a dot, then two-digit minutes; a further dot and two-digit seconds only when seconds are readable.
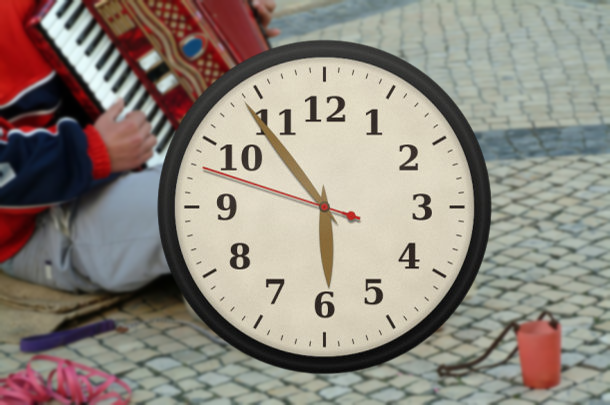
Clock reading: 5.53.48
